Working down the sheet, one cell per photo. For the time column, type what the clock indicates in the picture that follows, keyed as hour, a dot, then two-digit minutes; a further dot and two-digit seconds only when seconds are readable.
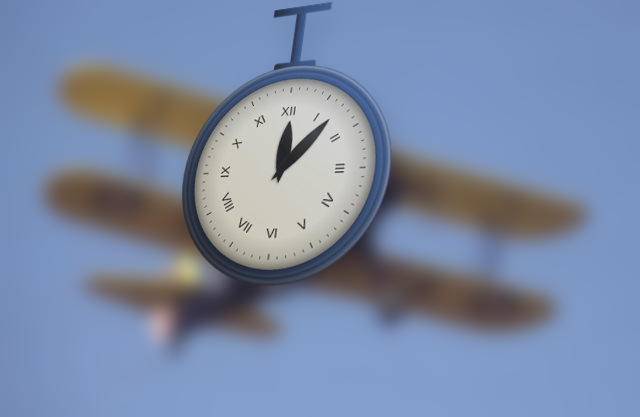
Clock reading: 12.07
